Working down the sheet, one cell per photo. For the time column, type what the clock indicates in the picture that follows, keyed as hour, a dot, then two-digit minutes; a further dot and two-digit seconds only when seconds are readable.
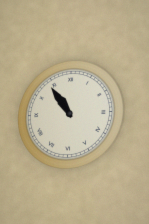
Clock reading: 10.54
